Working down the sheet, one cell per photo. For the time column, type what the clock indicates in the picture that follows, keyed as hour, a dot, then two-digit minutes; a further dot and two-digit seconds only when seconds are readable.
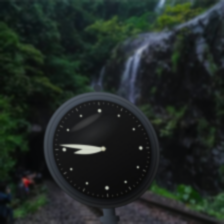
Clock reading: 8.46
